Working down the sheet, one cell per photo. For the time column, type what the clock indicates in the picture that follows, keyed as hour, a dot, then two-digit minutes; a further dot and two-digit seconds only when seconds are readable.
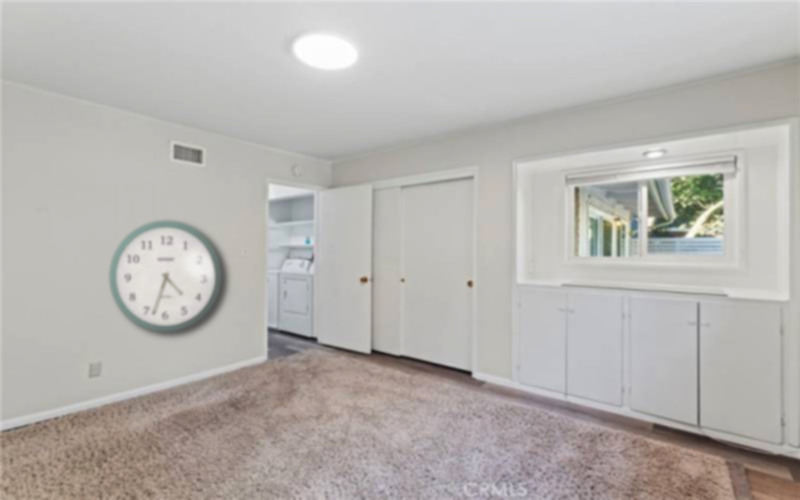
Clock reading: 4.33
